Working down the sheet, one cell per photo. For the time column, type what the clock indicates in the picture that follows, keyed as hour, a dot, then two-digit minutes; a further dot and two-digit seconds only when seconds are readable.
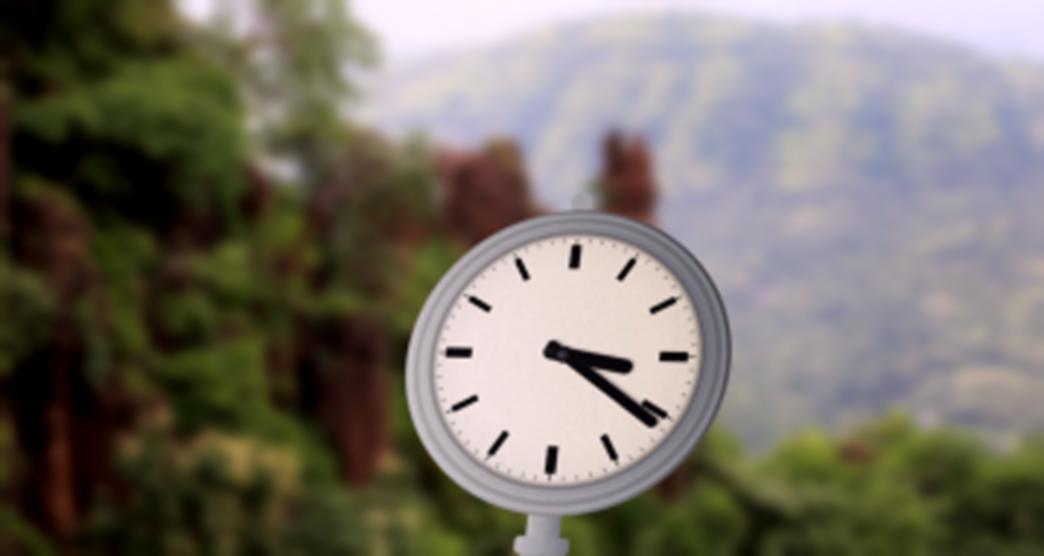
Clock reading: 3.21
